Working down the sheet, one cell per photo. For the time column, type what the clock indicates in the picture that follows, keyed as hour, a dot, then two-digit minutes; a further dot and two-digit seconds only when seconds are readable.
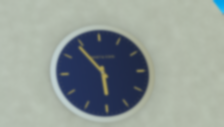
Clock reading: 5.54
